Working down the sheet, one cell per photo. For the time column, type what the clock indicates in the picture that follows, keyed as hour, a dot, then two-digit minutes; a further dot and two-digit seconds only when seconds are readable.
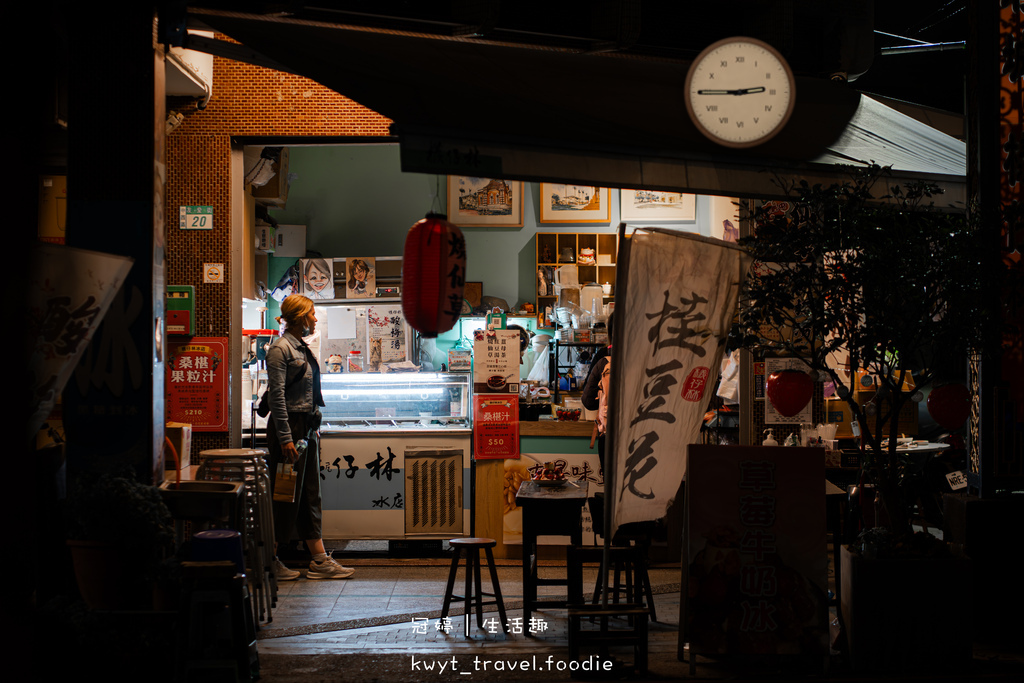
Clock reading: 2.45
